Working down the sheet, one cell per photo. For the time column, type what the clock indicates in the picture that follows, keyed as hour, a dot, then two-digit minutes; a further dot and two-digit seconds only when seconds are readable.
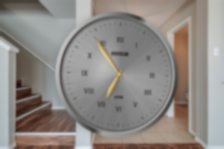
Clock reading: 6.54
